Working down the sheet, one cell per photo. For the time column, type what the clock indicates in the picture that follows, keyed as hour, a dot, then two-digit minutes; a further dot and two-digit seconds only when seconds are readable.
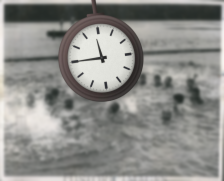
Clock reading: 11.45
